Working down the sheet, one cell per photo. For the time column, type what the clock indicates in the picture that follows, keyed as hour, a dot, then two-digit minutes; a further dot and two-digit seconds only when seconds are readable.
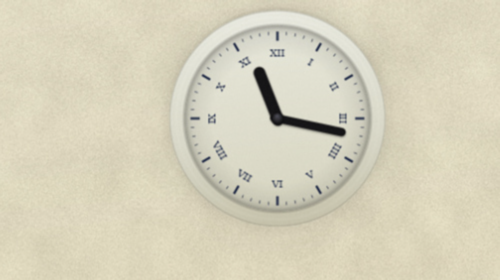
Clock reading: 11.17
